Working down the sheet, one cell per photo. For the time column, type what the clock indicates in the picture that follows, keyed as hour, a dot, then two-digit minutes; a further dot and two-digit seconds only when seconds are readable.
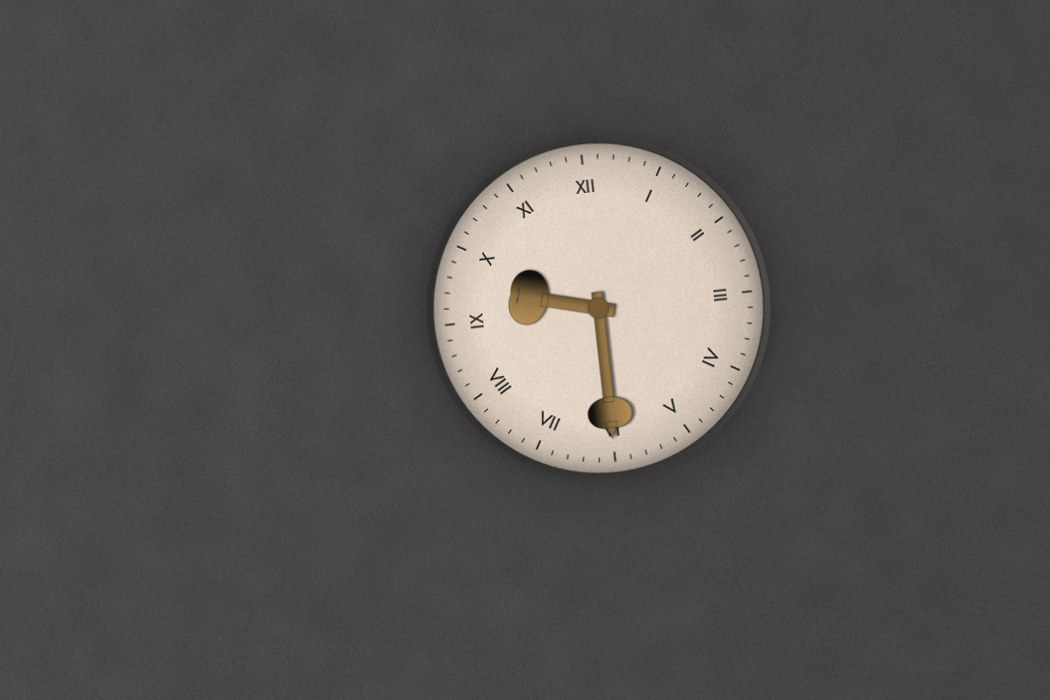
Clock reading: 9.30
